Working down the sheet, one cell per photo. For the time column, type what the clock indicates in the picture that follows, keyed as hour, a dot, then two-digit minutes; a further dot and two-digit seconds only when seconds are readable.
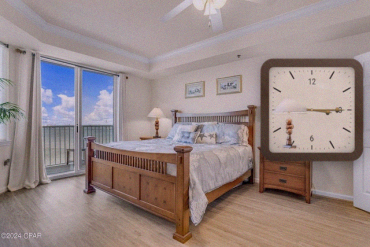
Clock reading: 3.15
